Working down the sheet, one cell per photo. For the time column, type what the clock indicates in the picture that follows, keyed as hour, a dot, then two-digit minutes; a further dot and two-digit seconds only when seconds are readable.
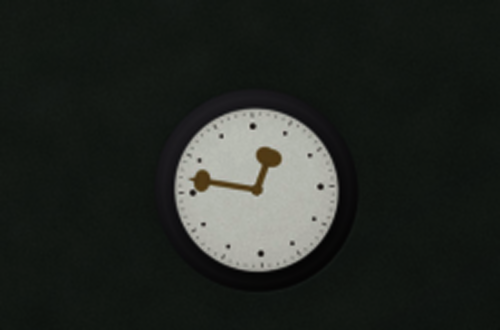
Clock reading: 12.47
